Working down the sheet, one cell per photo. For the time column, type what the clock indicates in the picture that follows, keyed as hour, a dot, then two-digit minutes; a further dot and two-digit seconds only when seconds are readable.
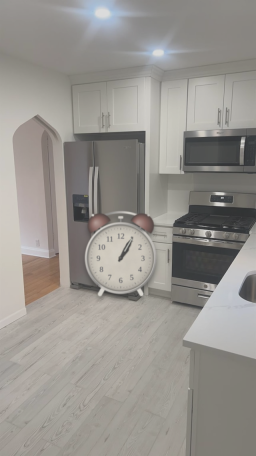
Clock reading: 1.05
